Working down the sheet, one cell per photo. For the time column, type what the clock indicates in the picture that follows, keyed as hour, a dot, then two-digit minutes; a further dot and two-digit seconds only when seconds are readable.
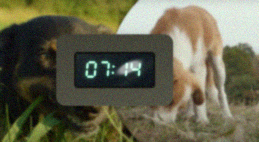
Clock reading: 7.14
